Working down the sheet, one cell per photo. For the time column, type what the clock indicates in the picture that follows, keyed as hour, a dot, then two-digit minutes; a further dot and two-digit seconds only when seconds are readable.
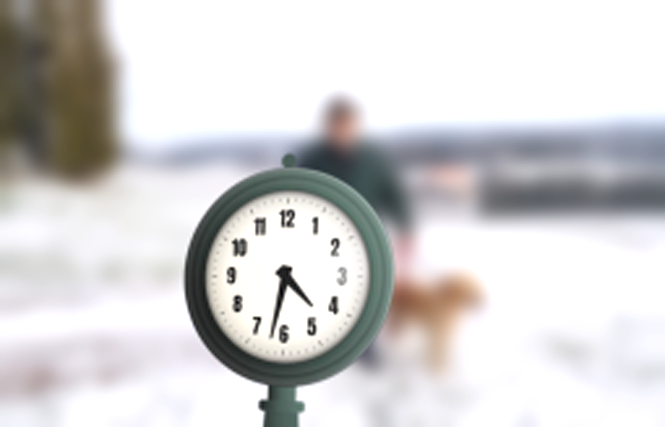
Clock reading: 4.32
